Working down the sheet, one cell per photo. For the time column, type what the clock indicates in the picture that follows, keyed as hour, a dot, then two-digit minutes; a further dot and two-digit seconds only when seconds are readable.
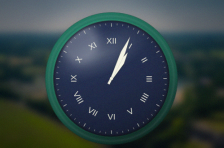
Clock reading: 1.04
